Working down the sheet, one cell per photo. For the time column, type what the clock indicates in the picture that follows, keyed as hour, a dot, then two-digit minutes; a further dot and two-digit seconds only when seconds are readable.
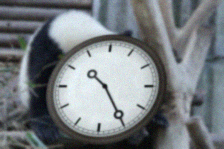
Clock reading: 10.25
